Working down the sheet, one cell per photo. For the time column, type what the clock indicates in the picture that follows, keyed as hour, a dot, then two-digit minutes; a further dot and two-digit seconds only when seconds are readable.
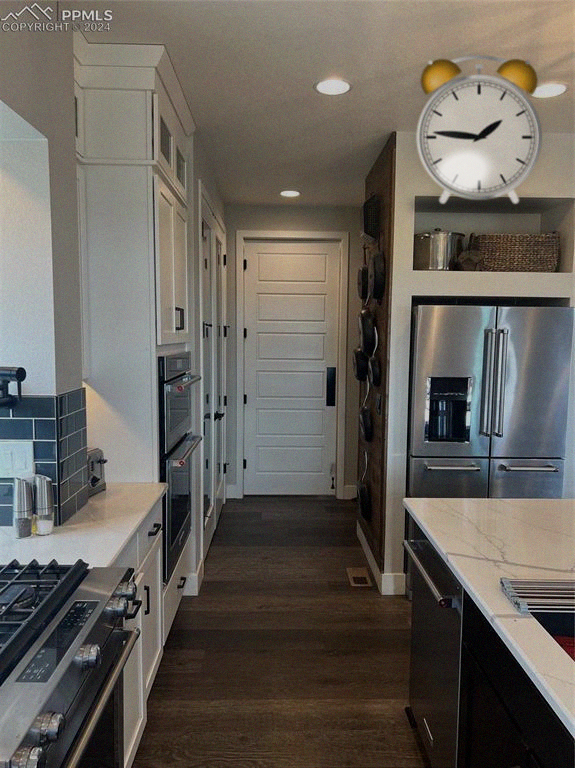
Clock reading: 1.46
